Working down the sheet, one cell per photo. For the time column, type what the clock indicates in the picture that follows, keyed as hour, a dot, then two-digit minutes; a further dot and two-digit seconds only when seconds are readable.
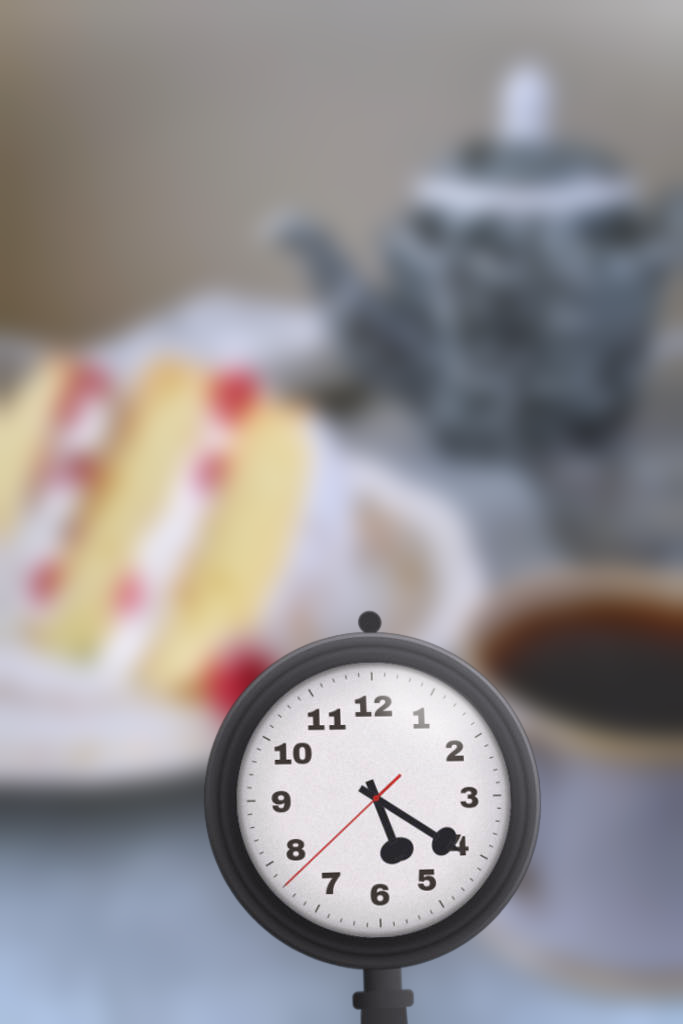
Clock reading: 5.20.38
